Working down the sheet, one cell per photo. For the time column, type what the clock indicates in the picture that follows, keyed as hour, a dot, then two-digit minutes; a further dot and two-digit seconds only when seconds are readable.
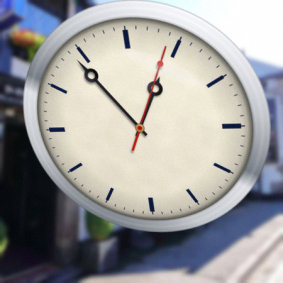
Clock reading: 12.54.04
